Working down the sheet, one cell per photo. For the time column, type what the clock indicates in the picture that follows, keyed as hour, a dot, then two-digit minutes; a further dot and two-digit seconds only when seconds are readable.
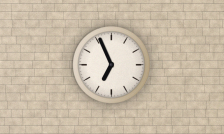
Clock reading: 6.56
